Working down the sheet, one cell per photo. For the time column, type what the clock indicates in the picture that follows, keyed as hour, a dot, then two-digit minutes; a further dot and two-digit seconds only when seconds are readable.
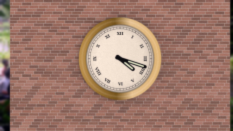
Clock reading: 4.18
